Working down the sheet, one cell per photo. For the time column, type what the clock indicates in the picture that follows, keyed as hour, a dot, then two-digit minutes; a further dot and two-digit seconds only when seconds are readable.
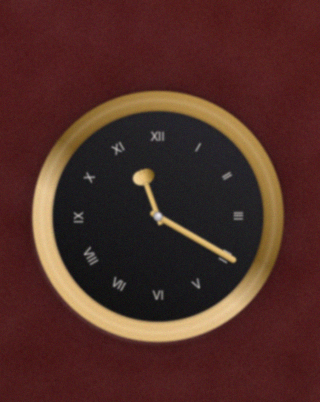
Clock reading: 11.20
